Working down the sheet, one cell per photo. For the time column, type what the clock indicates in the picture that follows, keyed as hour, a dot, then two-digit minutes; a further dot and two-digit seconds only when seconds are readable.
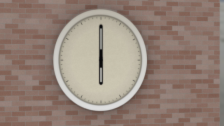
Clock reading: 6.00
